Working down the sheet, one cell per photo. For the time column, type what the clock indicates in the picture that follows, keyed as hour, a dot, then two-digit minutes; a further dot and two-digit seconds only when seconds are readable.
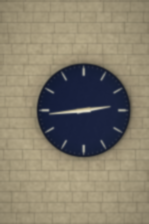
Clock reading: 2.44
